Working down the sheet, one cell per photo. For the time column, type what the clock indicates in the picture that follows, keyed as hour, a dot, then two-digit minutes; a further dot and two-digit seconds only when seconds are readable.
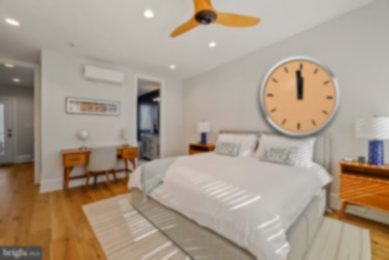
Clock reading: 11.59
